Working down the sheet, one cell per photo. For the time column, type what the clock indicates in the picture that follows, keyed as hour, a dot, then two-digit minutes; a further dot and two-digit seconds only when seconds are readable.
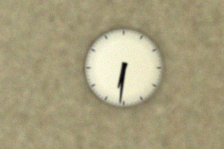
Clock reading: 6.31
